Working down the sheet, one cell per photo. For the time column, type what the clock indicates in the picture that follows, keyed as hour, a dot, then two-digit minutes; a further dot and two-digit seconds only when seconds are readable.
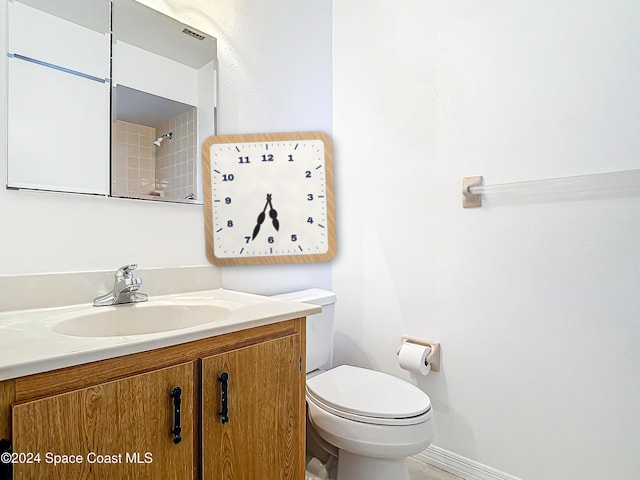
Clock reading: 5.34
